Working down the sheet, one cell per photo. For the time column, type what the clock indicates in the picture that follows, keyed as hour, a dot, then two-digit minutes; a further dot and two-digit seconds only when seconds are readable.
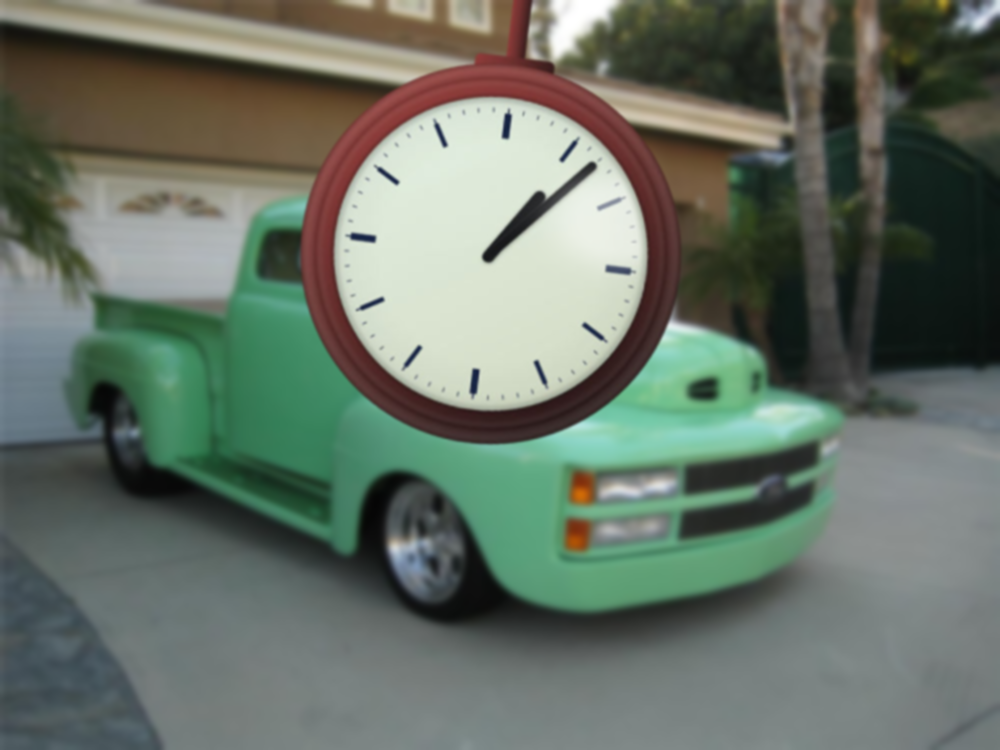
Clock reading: 1.07
